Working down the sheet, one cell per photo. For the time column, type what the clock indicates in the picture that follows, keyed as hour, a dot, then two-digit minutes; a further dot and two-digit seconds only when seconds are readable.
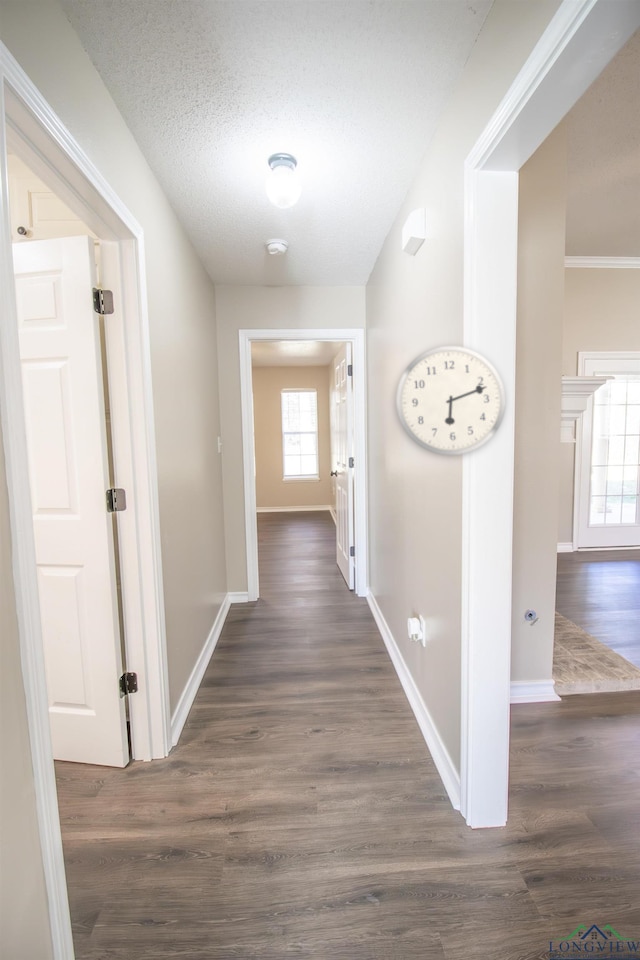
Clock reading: 6.12
